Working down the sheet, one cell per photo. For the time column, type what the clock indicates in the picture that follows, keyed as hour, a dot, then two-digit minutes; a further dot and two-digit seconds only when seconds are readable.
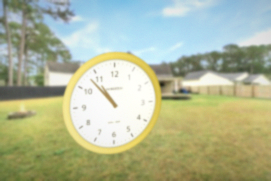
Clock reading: 10.53
